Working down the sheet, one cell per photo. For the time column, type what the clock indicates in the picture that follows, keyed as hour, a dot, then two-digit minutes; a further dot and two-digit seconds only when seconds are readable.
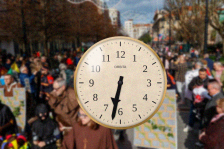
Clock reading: 6.32
